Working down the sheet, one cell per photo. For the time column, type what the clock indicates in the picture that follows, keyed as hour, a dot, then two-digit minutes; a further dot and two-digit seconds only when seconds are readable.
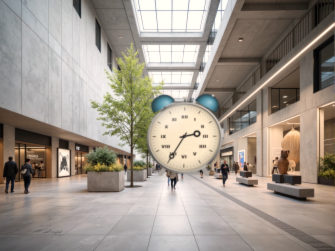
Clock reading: 2.35
